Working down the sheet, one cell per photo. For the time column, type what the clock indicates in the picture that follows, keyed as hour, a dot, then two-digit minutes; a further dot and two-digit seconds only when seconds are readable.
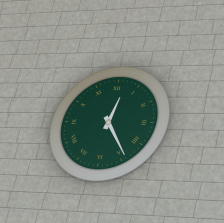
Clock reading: 12.24
